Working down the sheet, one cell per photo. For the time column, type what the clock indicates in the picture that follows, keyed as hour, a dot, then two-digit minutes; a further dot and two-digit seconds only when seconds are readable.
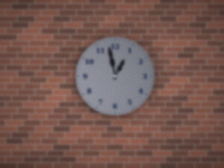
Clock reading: 12.58
